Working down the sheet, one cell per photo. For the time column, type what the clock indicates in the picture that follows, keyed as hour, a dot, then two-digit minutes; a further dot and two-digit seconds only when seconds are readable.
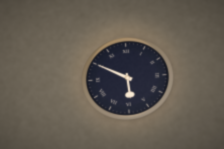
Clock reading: 5.50
